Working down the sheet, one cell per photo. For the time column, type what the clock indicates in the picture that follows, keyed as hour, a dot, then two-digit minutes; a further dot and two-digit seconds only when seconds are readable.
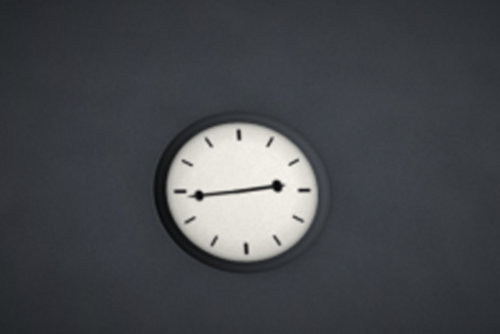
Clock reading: 2.44
